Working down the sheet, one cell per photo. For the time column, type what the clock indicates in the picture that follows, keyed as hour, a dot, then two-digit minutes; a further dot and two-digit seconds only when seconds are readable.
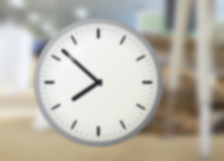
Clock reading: 7.52
